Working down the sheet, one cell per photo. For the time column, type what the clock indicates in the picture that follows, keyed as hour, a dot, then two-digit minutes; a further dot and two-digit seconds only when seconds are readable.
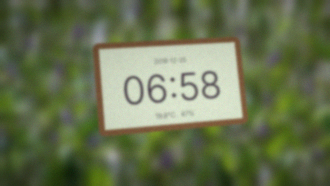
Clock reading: 6.58
